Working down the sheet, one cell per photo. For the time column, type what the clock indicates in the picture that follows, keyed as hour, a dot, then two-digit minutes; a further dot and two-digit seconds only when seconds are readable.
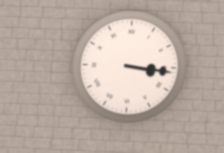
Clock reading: 3.16
